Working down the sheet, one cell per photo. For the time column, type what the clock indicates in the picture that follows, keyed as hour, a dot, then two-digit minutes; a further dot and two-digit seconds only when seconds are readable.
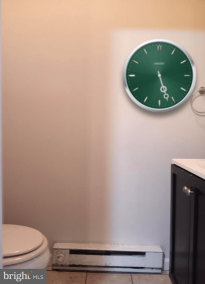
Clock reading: 5.27
